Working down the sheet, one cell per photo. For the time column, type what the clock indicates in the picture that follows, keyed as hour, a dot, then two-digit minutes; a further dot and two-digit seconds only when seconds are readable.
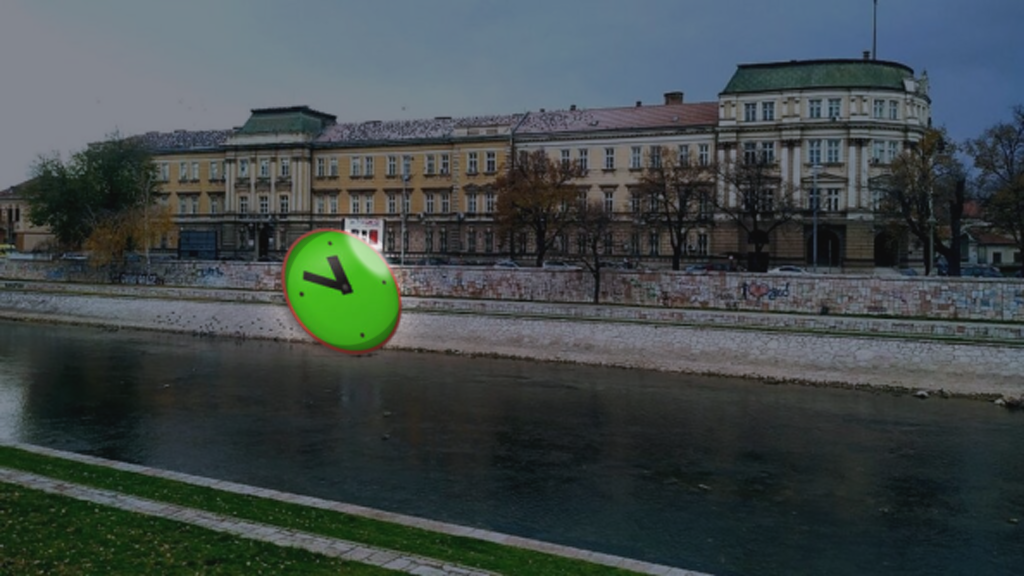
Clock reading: 11.49
